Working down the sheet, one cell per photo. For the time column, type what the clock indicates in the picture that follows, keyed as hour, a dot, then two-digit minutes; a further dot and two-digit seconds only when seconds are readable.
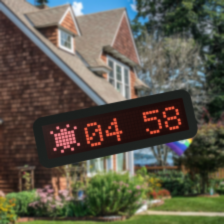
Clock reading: 4.58
